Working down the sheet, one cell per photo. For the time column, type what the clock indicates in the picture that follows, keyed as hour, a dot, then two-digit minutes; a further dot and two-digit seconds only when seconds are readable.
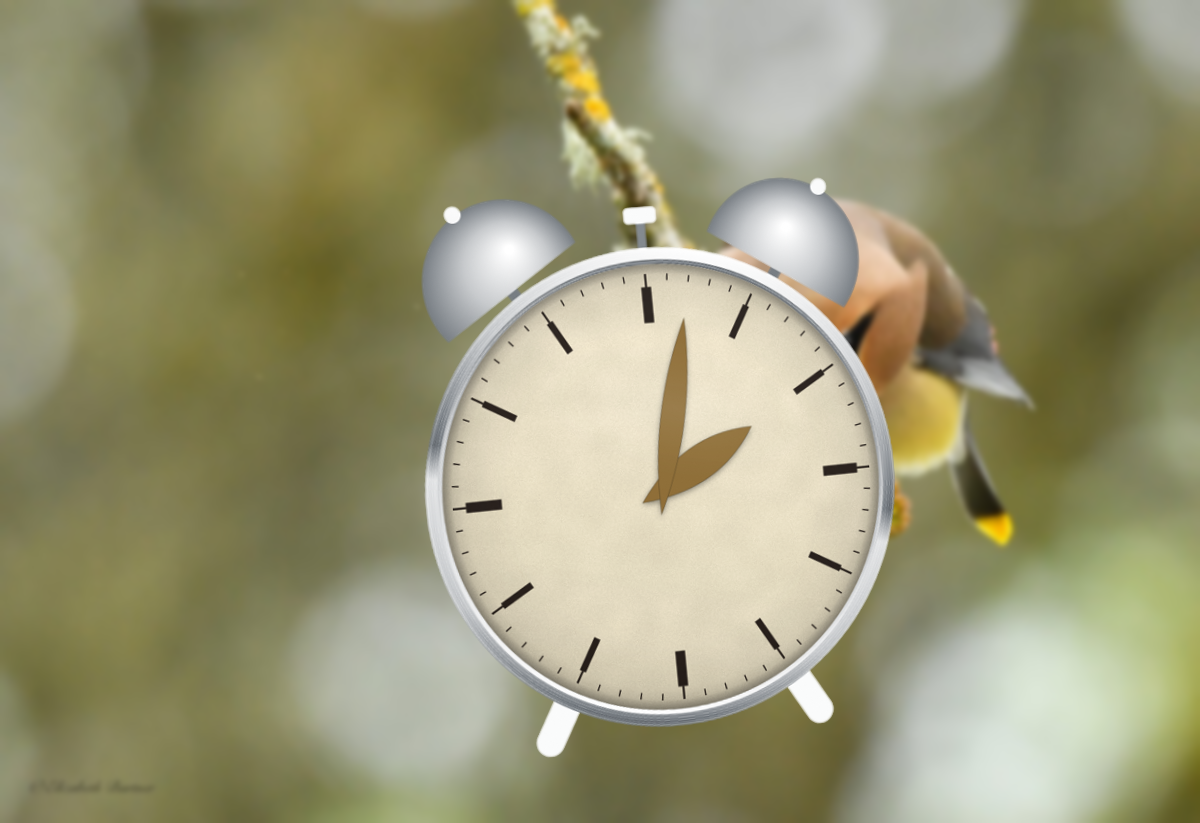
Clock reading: 2.02
